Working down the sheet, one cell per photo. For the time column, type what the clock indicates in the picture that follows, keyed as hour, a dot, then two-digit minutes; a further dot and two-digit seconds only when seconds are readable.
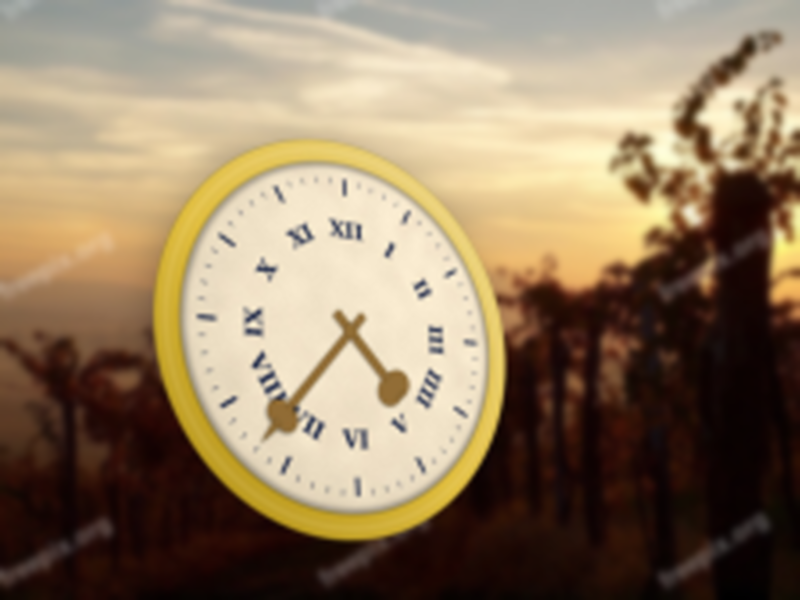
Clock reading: 4.37
